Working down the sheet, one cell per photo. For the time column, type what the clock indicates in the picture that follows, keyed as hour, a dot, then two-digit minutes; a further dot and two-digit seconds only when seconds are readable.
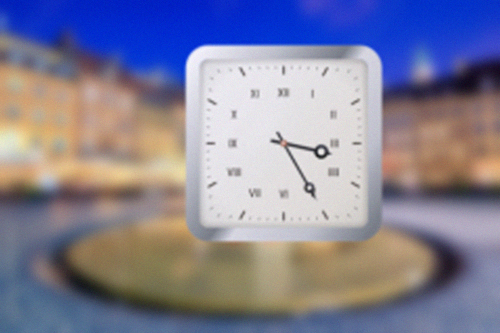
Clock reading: 3.25
